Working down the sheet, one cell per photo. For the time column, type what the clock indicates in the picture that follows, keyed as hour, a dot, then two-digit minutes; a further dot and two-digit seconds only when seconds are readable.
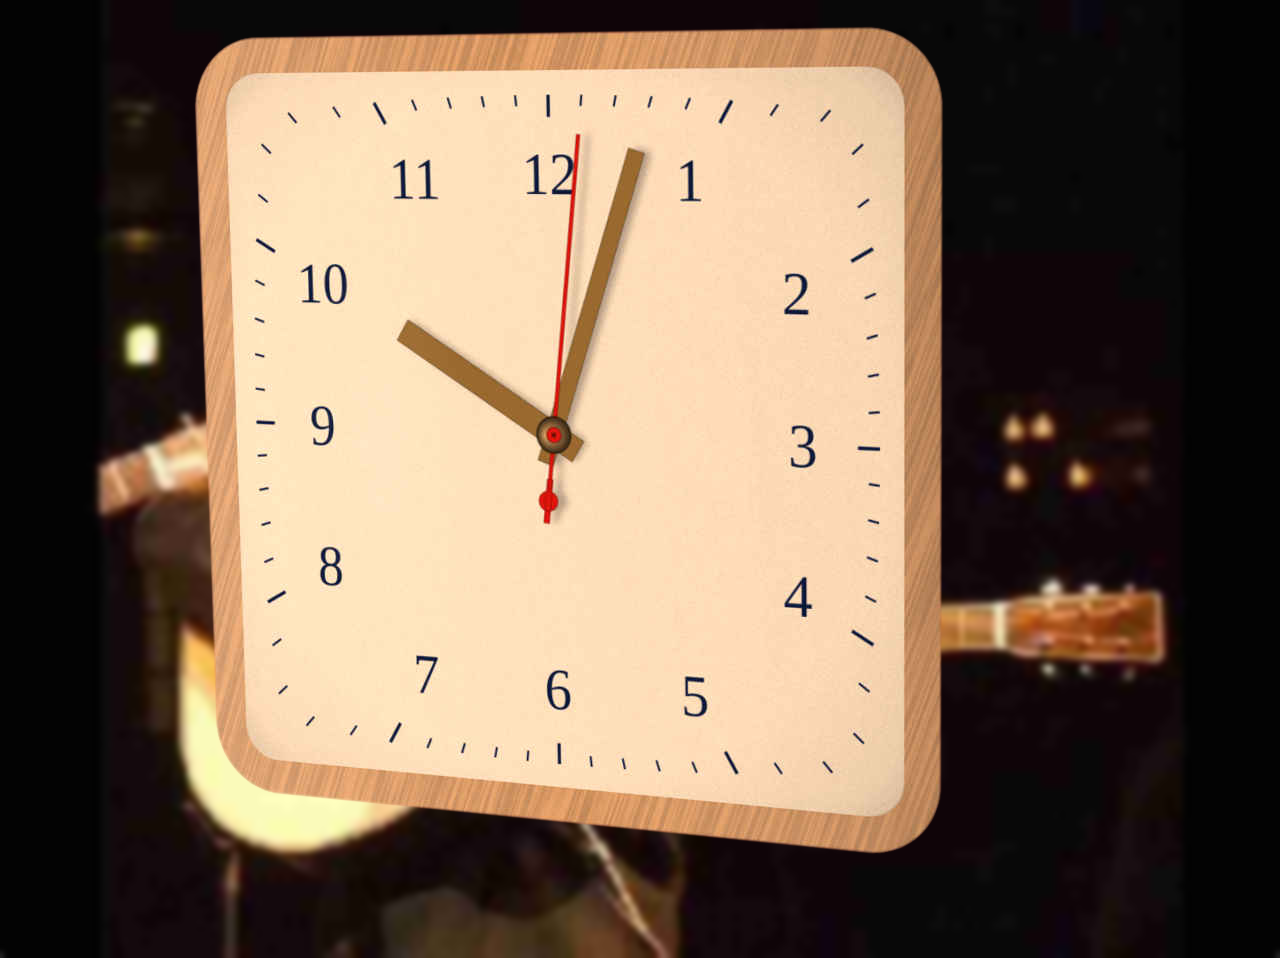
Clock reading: 10.03.01
